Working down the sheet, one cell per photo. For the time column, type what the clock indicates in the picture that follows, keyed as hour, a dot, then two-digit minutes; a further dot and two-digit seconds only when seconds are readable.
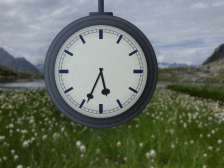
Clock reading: 5.34
